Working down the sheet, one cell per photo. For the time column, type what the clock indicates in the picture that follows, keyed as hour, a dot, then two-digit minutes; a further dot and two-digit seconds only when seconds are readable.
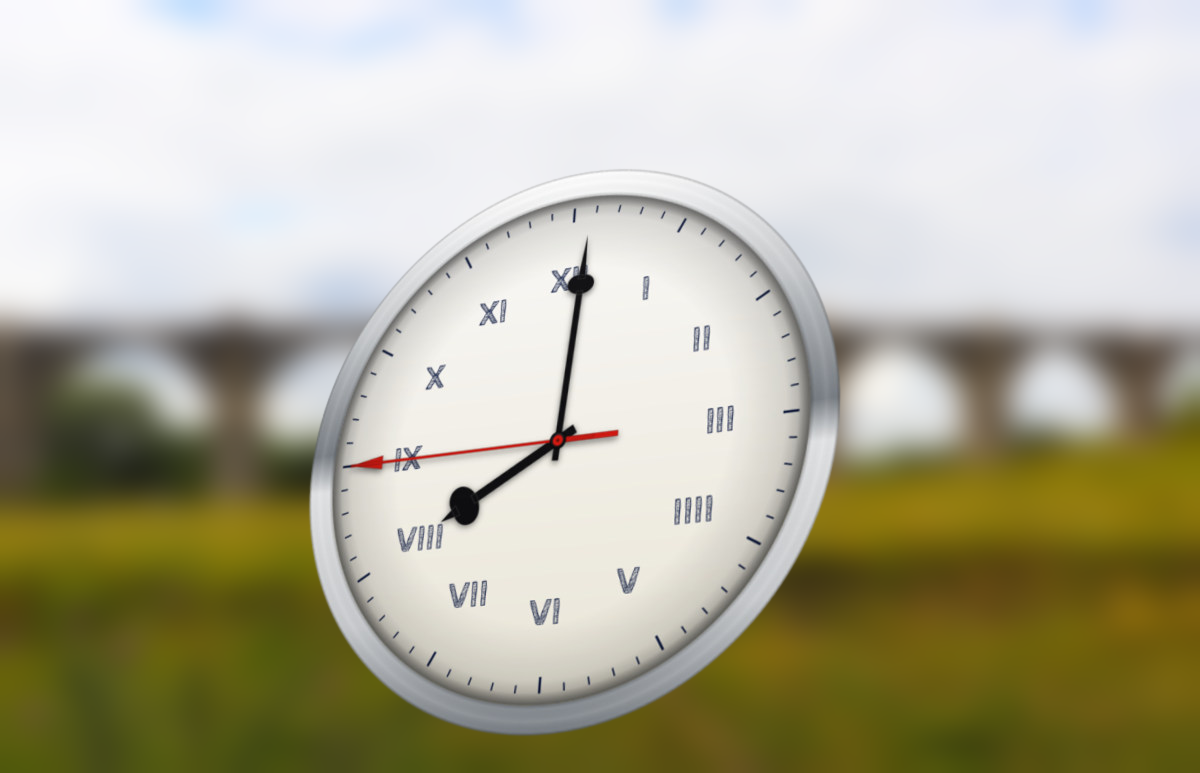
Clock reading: 8.00.45
